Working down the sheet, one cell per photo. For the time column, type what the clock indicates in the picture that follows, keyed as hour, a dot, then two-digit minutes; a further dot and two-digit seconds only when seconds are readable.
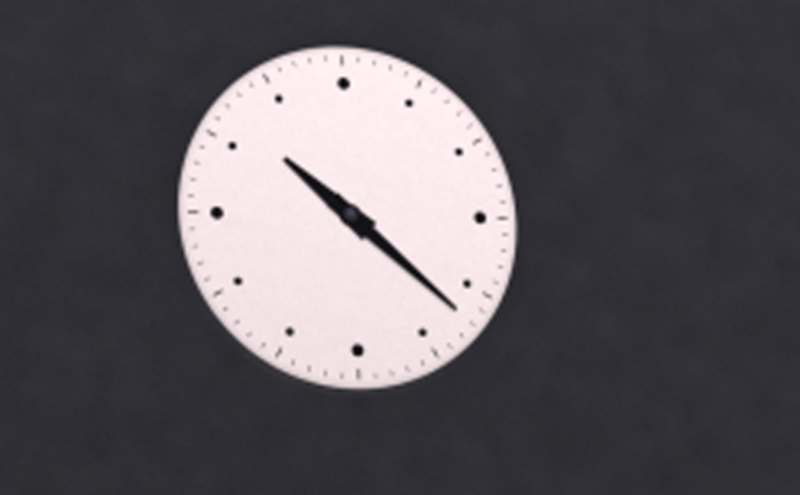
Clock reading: 10.22
